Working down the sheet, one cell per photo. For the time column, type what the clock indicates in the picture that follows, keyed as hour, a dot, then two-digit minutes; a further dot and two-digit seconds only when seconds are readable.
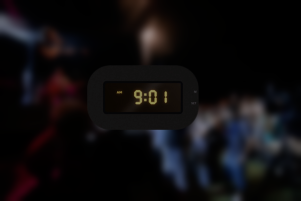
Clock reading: 9.01
